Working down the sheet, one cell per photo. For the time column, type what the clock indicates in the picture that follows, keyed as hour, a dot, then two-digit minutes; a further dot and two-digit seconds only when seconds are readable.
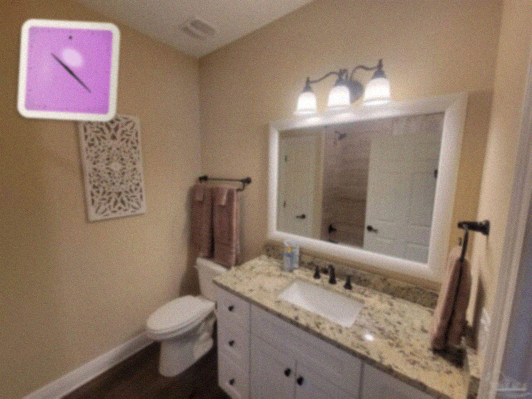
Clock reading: 10.22
